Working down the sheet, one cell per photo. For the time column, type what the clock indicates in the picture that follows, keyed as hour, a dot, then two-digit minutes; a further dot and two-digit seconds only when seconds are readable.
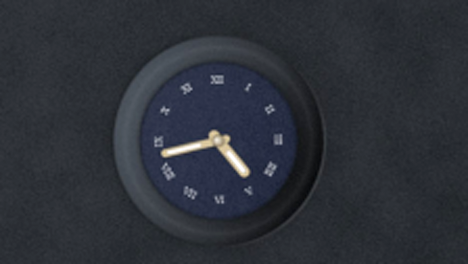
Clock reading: 4.43
